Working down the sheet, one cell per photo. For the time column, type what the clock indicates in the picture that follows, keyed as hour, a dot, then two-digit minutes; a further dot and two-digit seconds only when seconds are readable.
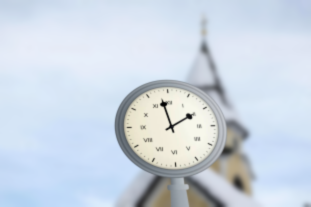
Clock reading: 1.58
